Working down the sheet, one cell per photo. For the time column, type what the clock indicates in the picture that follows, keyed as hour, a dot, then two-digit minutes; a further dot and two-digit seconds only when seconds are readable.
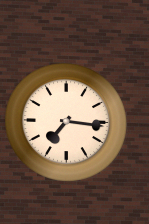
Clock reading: 7.16
